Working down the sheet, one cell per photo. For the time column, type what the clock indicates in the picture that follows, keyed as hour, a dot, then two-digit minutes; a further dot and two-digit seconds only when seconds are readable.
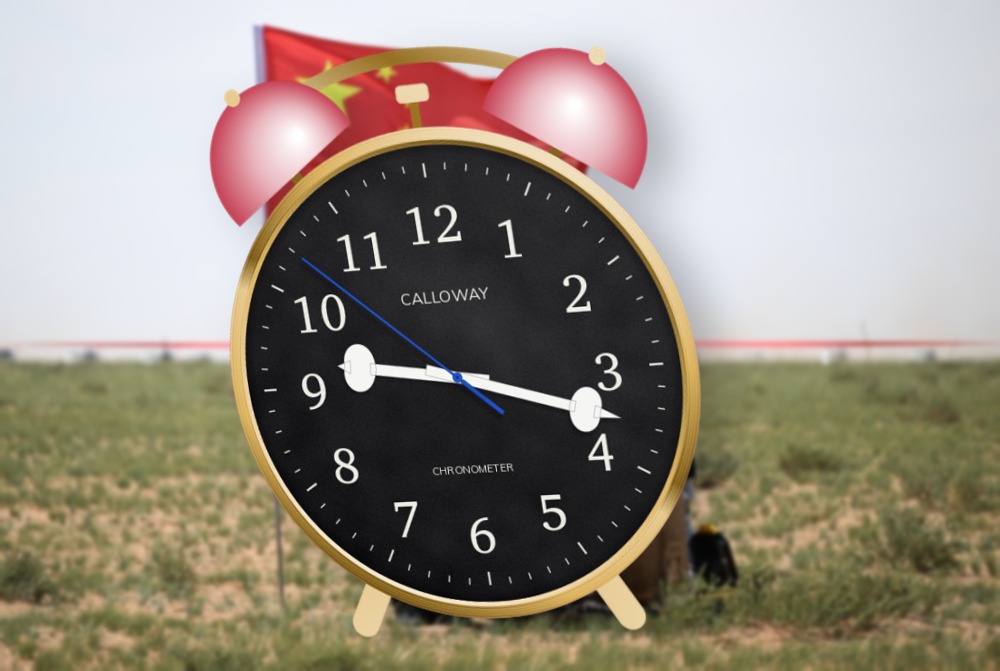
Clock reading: 9.17.52
